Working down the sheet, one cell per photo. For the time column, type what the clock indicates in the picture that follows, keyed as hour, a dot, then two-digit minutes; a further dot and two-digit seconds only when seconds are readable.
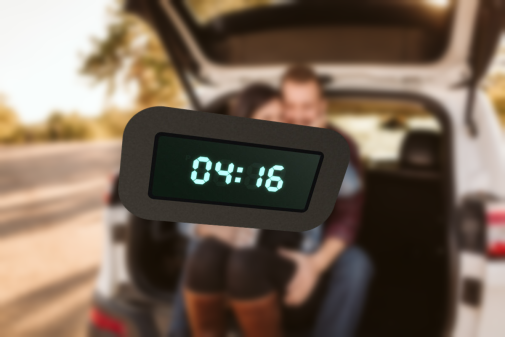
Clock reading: 4.16
